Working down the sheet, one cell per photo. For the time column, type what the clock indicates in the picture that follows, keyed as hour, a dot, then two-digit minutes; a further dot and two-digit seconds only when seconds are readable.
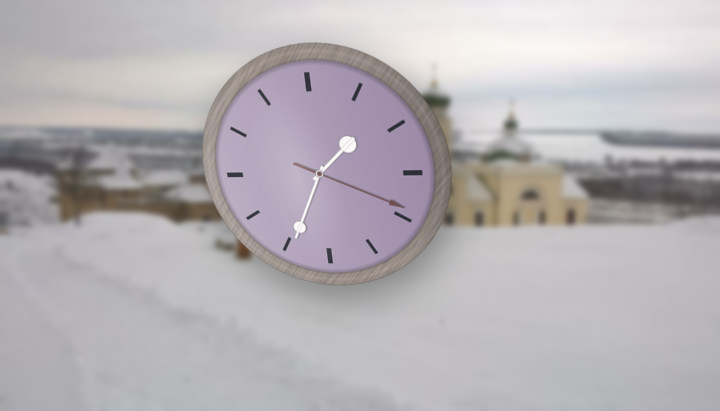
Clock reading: 1.34.19
